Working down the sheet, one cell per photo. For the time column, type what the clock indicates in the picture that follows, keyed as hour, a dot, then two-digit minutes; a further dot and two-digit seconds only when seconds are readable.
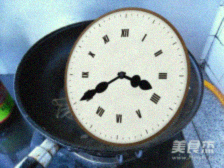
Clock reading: 3.40
